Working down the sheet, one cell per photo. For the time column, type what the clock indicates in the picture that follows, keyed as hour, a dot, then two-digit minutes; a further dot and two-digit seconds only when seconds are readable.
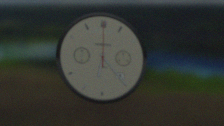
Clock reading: 6.23
